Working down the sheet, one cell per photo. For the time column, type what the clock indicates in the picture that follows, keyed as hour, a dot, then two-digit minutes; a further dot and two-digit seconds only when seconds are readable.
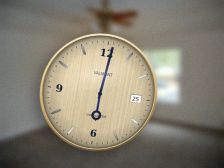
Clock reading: 6.01
